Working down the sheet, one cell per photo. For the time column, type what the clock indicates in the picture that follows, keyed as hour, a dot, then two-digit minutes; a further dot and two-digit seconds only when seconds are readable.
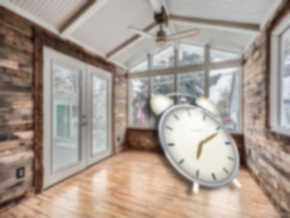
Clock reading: 7.11
